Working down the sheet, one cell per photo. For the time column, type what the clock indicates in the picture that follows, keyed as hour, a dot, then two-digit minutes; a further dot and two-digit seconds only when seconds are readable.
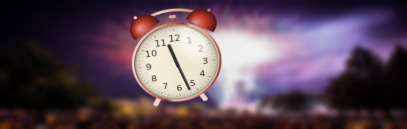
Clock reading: 11.27
